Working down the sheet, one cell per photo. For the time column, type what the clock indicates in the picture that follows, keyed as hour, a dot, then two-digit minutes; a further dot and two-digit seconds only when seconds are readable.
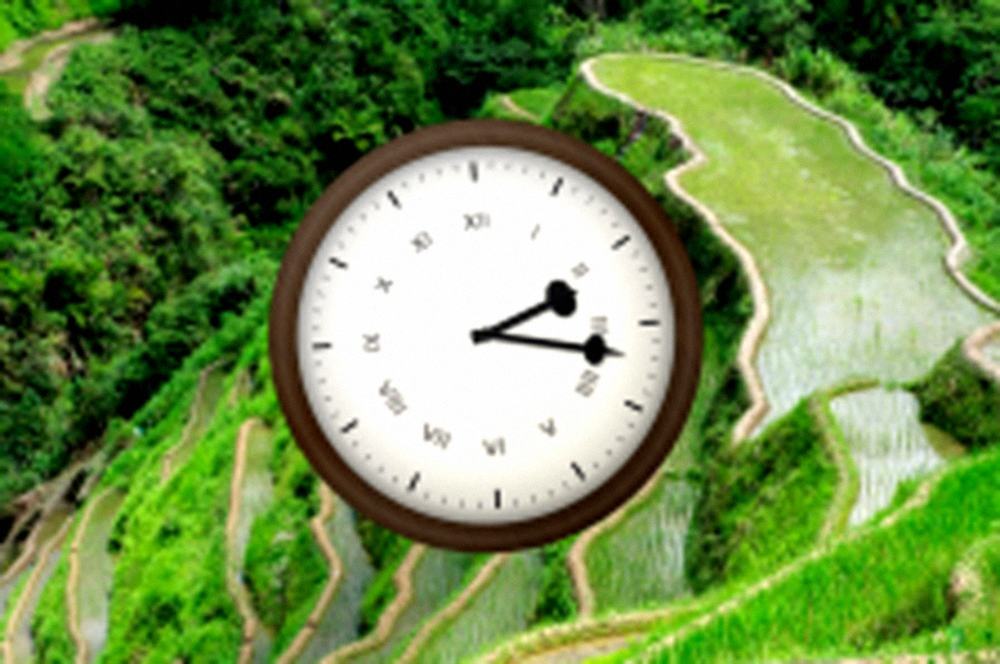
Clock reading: 2.17
